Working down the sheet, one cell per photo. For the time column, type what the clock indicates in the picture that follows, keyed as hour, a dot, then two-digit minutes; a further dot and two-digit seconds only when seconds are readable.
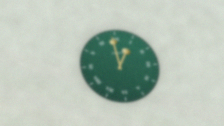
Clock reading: 12.59
